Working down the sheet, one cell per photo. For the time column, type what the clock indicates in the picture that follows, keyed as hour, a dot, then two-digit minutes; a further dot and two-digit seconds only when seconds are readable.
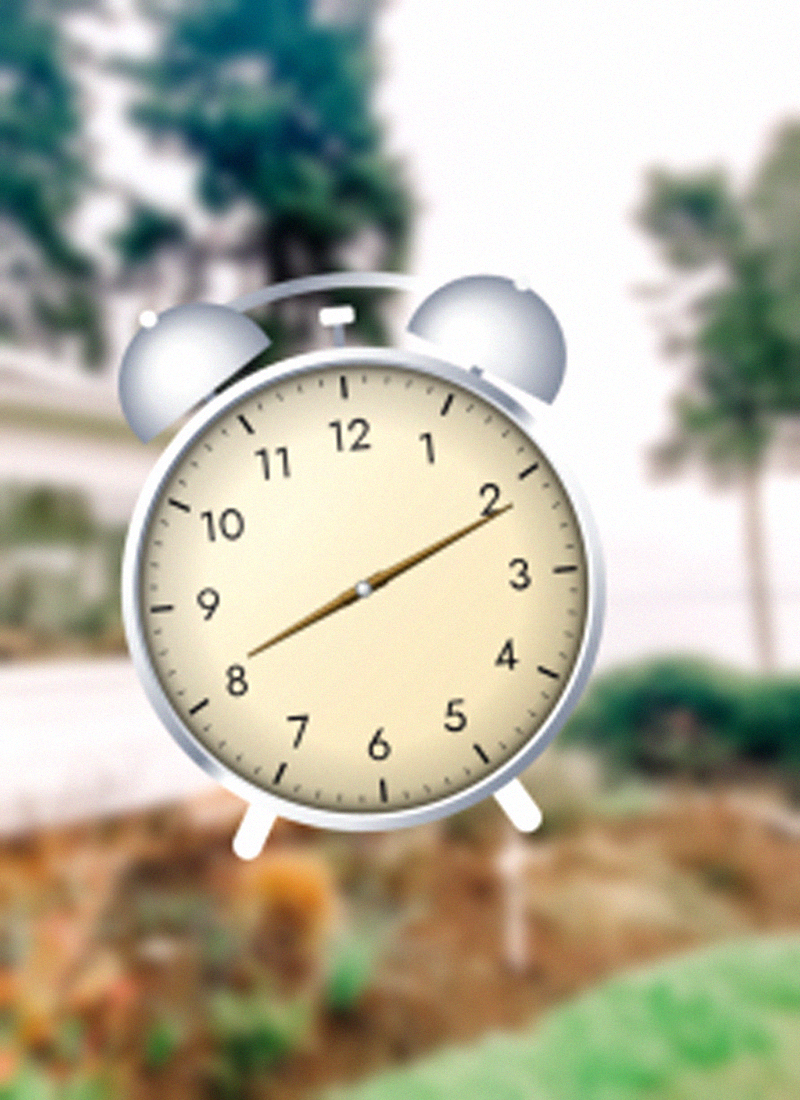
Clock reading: 8.11
